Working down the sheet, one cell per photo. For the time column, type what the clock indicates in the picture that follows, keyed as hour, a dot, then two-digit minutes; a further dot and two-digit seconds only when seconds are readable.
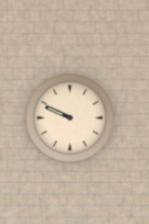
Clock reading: 9.49
